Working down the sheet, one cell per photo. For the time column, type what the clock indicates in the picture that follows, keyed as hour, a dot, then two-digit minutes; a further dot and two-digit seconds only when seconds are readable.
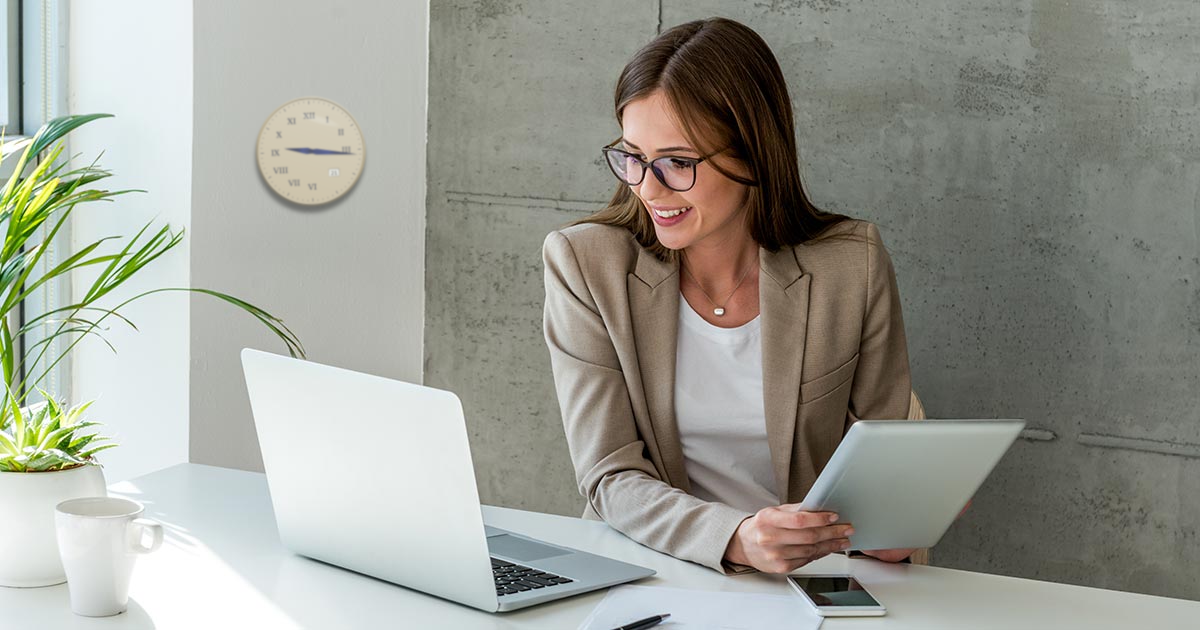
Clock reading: 9.16
